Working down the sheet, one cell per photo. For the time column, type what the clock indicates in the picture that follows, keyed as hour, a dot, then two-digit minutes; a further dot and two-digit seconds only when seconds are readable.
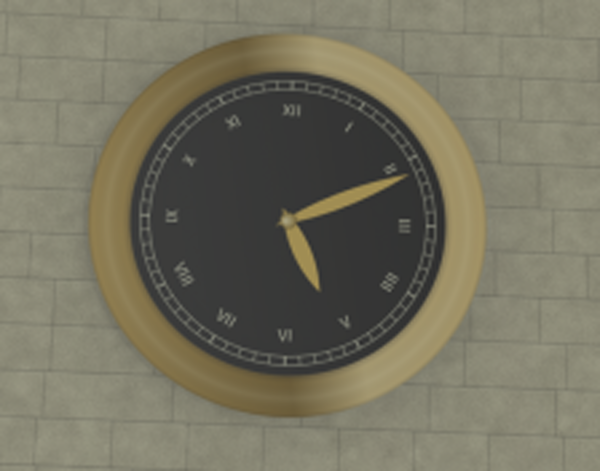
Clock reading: 5.11
